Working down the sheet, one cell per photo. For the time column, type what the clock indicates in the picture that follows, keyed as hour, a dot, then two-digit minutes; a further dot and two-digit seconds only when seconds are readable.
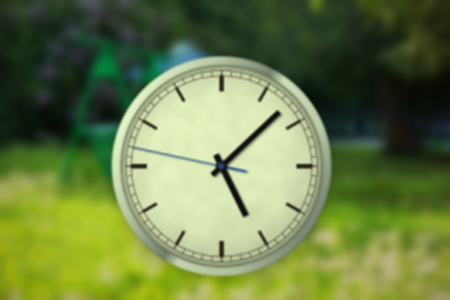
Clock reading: 5.07.47
